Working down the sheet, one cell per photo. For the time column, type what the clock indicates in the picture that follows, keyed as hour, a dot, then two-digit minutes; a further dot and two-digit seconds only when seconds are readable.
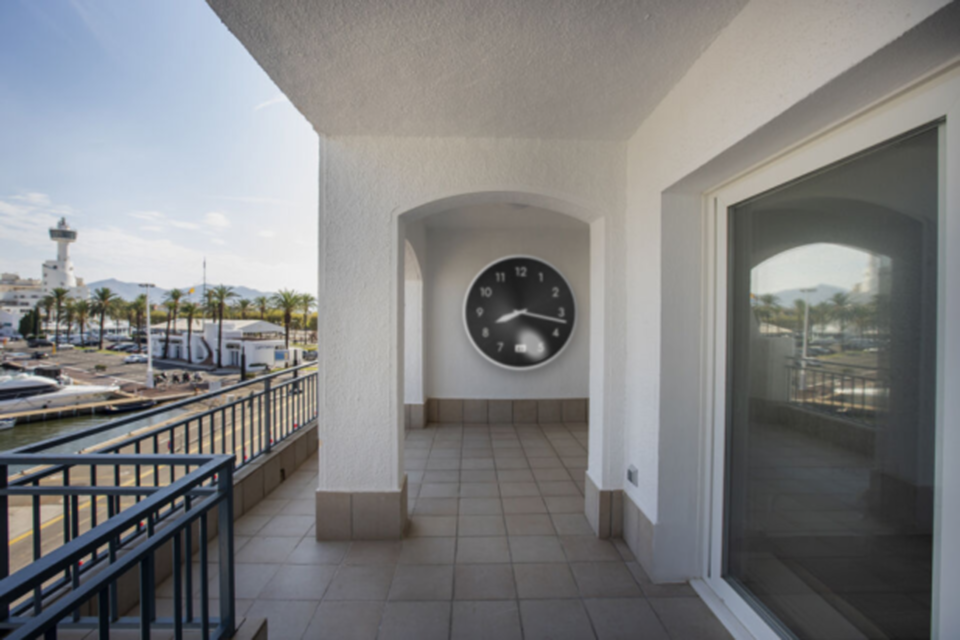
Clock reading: 8.17
